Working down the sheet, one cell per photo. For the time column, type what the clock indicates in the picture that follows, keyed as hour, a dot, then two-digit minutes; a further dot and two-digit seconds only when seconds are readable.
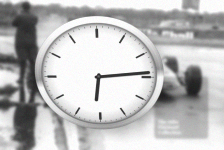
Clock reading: 6.14
